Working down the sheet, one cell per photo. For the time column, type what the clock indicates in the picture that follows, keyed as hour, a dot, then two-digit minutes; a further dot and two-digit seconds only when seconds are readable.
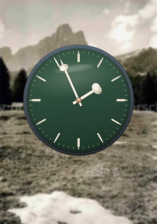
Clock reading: 1.56
